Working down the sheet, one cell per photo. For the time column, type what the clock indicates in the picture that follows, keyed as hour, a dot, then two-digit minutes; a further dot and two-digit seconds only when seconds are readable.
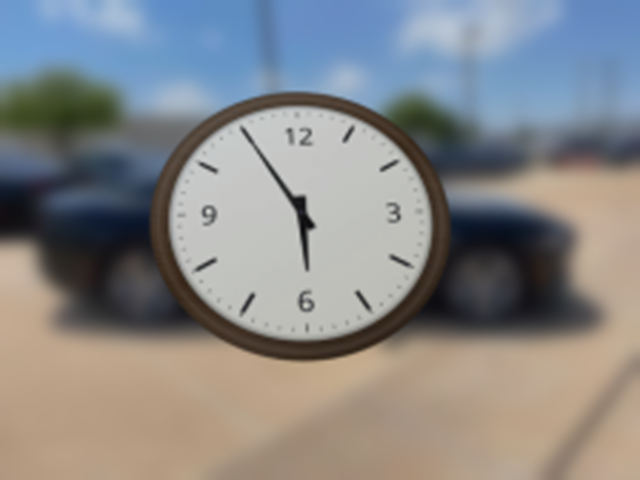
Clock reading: 5.55
